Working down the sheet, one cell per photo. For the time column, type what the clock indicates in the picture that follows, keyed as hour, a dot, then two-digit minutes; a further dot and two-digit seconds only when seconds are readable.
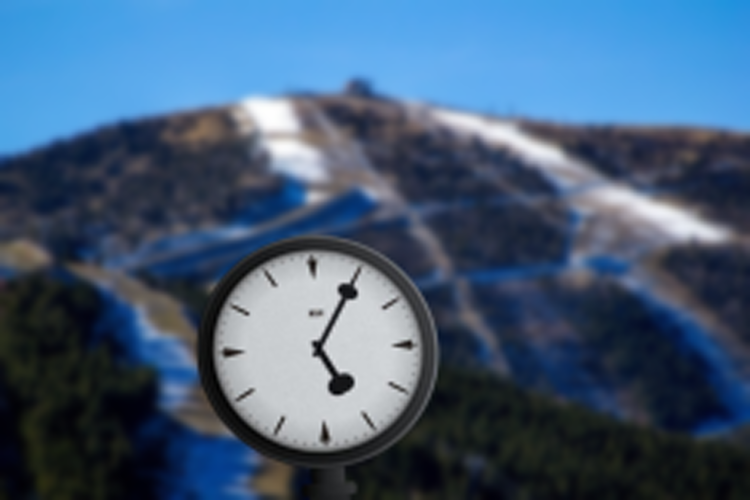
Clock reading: 5.05
